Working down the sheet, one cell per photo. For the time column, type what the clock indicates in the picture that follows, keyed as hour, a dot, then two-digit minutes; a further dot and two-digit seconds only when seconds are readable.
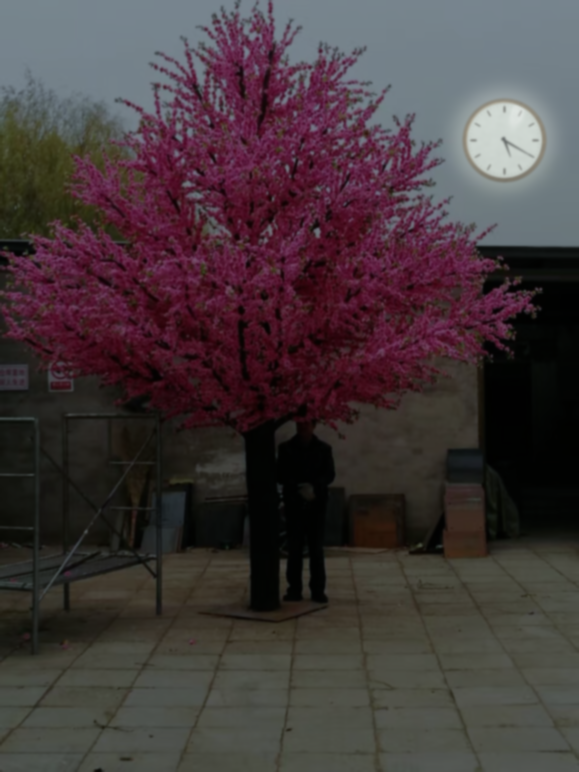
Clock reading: 5.20
